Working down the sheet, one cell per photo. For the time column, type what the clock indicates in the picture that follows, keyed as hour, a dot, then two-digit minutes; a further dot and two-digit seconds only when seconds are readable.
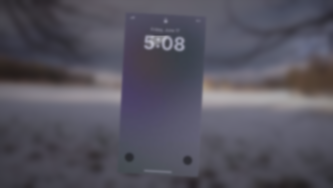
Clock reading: 5.08
